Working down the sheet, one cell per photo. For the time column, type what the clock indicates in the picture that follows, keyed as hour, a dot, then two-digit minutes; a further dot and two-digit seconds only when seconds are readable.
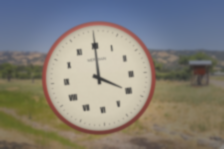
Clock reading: 4.00
